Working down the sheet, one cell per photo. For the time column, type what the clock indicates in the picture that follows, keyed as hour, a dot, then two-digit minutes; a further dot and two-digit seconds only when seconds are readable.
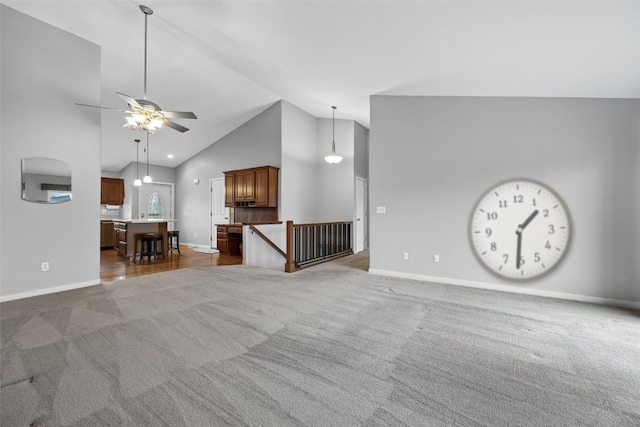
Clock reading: 1.31
